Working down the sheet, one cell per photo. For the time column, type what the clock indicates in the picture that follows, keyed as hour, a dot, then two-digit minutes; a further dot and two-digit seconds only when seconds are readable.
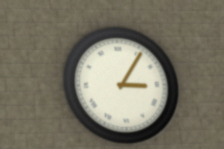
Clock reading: 3.06
